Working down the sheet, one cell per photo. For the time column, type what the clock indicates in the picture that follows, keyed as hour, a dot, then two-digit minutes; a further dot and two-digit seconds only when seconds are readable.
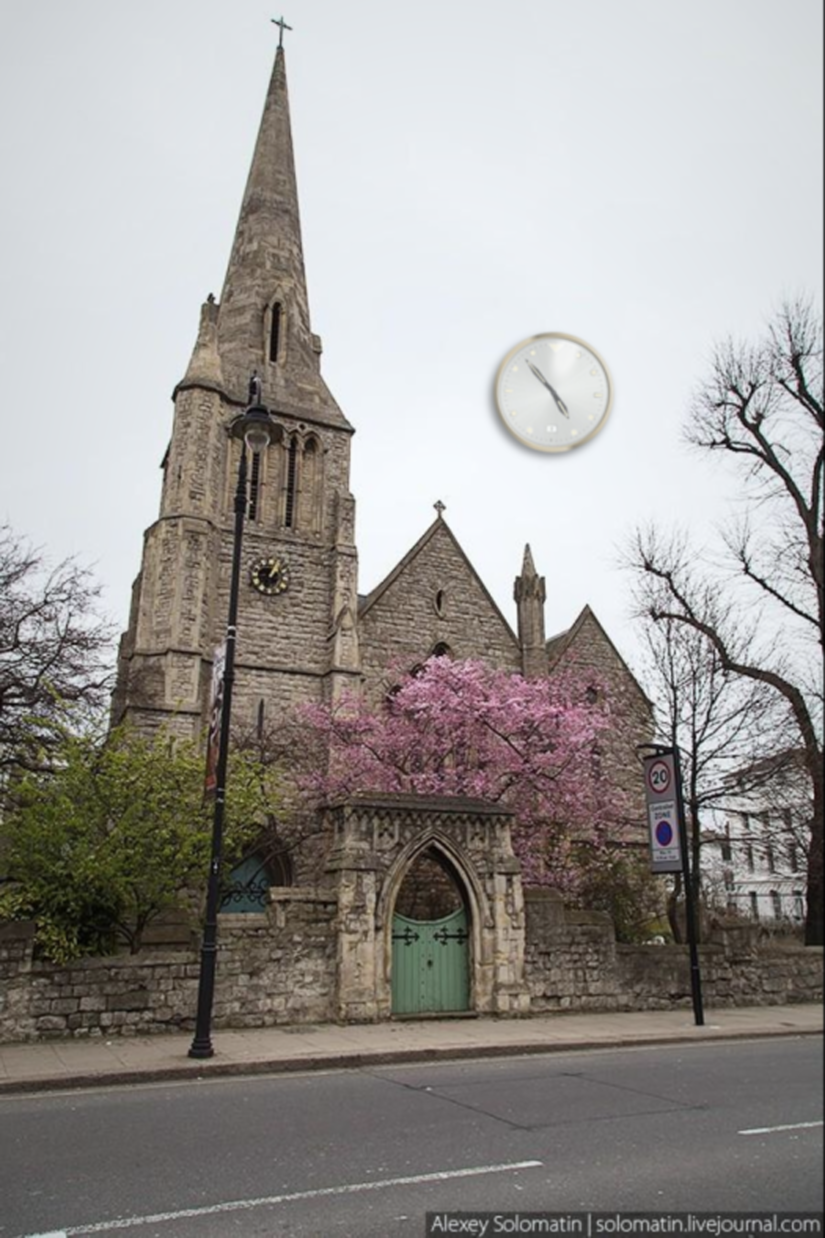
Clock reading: 4.53
